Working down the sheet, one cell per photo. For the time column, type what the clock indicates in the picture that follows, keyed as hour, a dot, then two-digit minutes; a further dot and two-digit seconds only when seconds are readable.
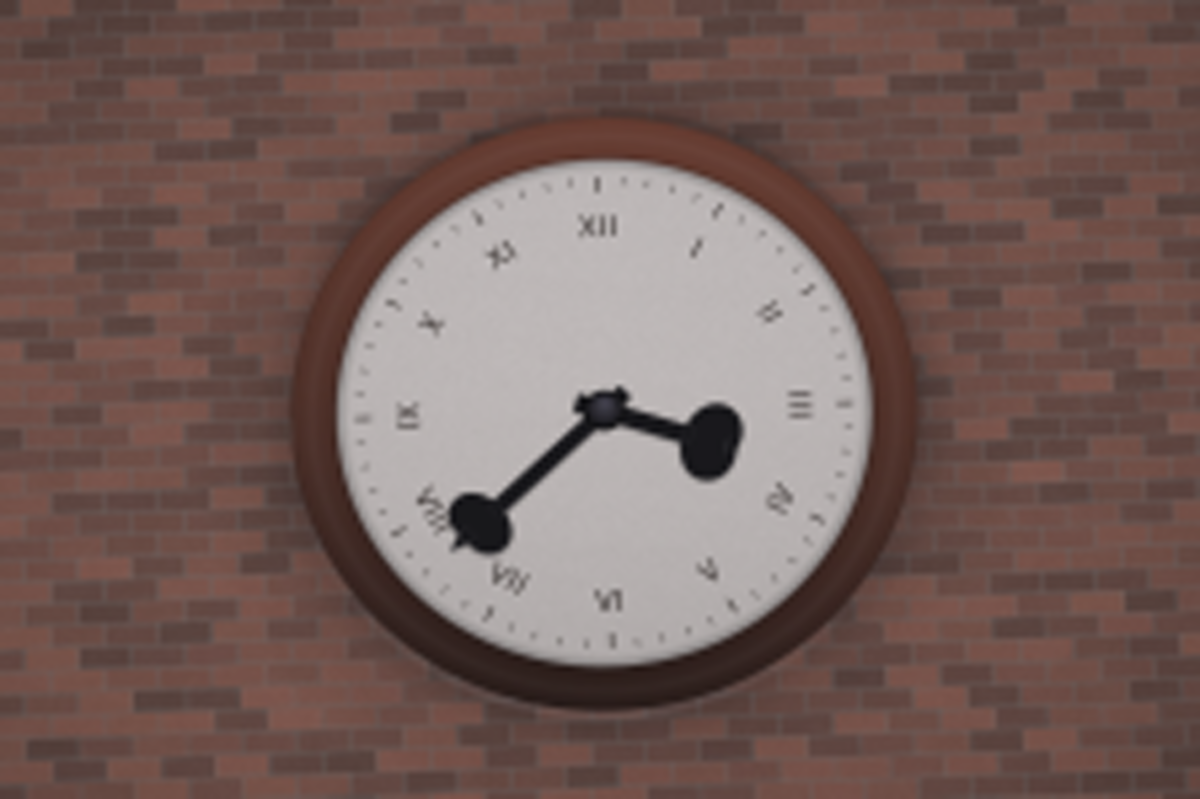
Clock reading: 3.38
